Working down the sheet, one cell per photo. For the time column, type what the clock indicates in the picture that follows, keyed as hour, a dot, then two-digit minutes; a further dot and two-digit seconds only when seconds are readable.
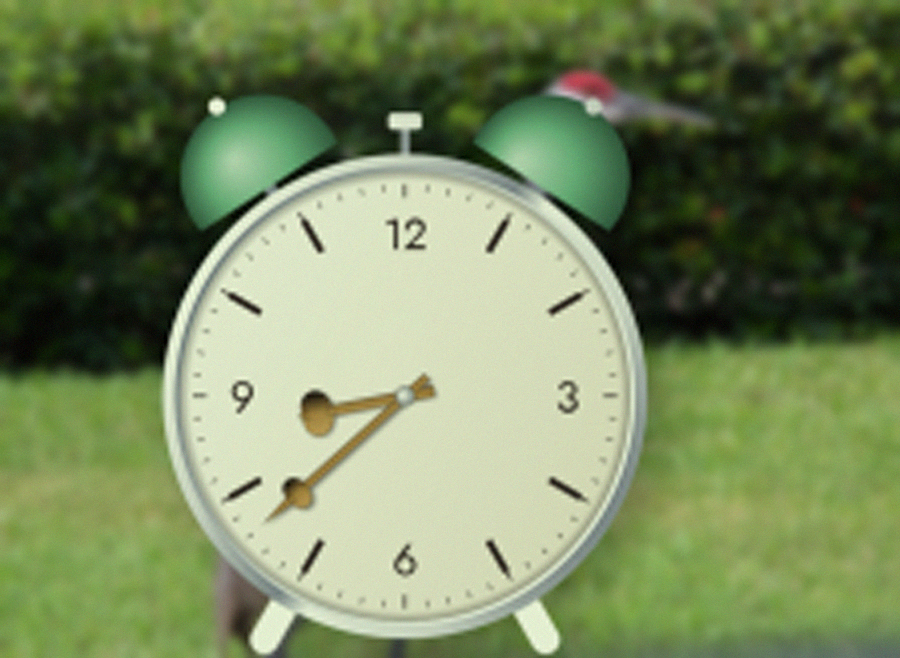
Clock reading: 8.38
